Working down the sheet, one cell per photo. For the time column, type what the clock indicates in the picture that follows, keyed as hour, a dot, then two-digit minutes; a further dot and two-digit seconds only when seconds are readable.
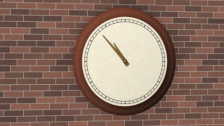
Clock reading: 10.53
